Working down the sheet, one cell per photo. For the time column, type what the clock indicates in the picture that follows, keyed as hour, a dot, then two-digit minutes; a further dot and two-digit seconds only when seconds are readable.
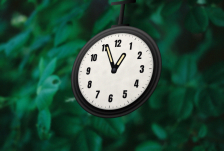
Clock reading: 12.56
